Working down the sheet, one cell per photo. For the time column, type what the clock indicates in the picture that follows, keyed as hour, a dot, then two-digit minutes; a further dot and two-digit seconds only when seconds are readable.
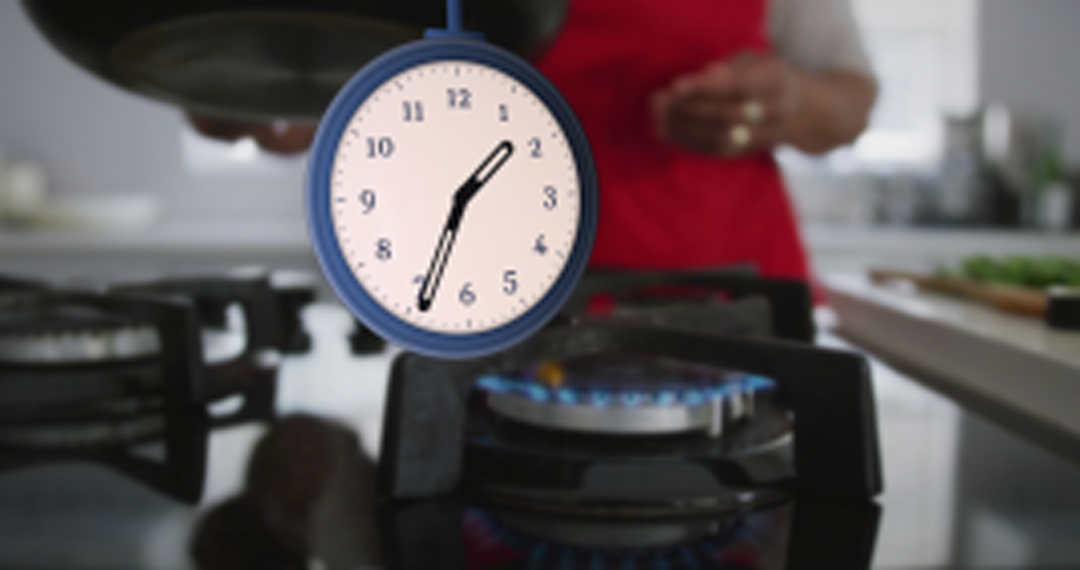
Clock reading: 1.34
